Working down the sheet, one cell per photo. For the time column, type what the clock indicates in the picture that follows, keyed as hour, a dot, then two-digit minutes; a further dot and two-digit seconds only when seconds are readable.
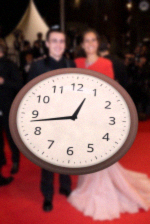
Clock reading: 12.43
